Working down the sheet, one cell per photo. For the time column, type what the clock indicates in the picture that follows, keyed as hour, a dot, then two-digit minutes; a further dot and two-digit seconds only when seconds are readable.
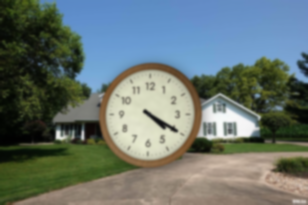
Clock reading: 4.20
